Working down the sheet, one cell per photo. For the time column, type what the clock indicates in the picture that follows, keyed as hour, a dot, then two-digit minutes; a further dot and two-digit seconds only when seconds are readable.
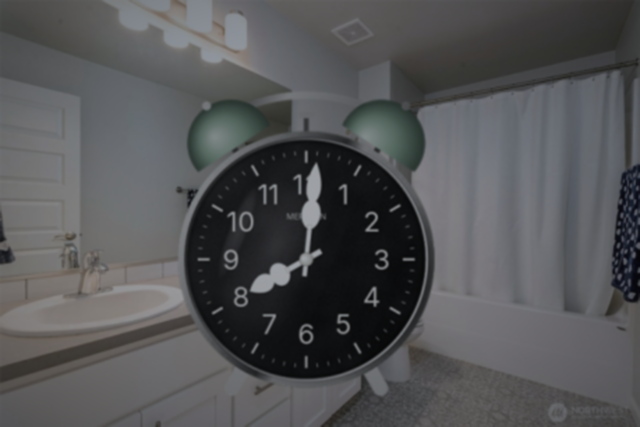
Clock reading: 8.01
